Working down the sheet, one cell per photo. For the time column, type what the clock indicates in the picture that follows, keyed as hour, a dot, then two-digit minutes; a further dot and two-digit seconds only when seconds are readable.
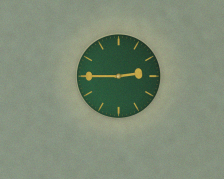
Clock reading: 2.45
